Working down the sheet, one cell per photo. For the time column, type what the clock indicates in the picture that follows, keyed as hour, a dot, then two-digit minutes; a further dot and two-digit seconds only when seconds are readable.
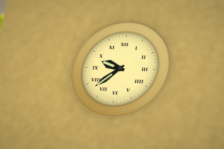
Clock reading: 9.38
